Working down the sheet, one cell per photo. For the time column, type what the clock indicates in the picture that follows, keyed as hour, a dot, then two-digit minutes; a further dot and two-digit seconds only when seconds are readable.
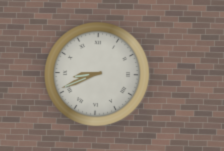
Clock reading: 8.41
